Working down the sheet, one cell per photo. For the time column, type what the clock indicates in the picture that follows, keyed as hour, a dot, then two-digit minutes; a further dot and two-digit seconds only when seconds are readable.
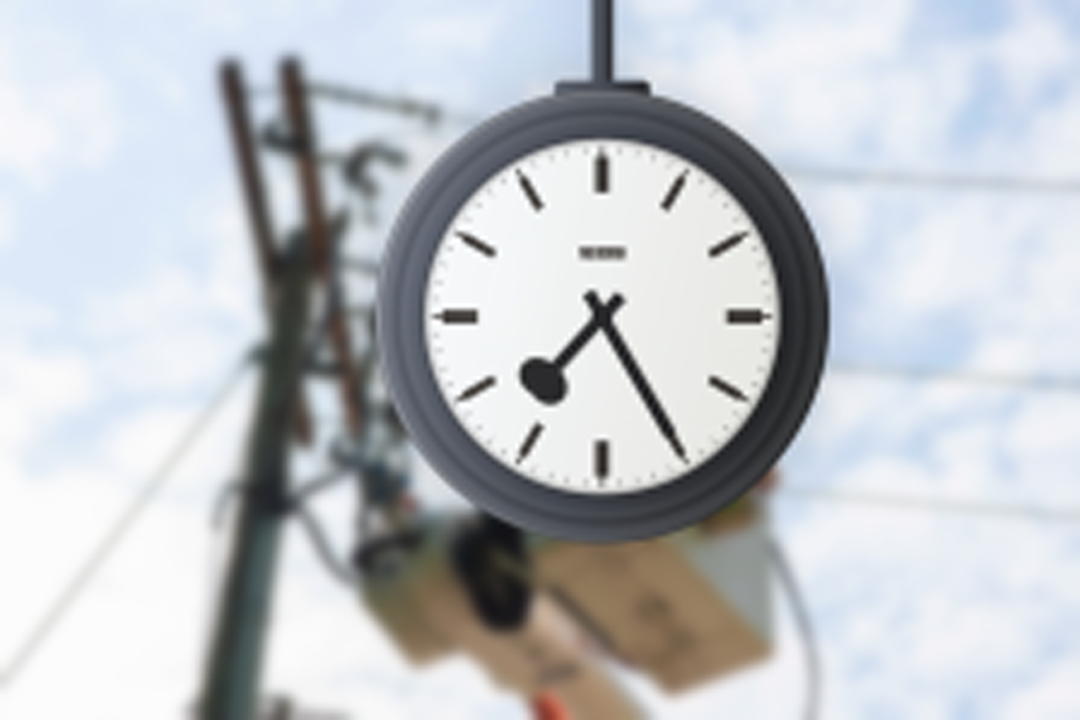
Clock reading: 7.25
